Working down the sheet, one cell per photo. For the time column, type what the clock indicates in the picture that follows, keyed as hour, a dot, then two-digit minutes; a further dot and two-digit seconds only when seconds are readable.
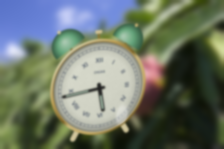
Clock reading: 5.44
